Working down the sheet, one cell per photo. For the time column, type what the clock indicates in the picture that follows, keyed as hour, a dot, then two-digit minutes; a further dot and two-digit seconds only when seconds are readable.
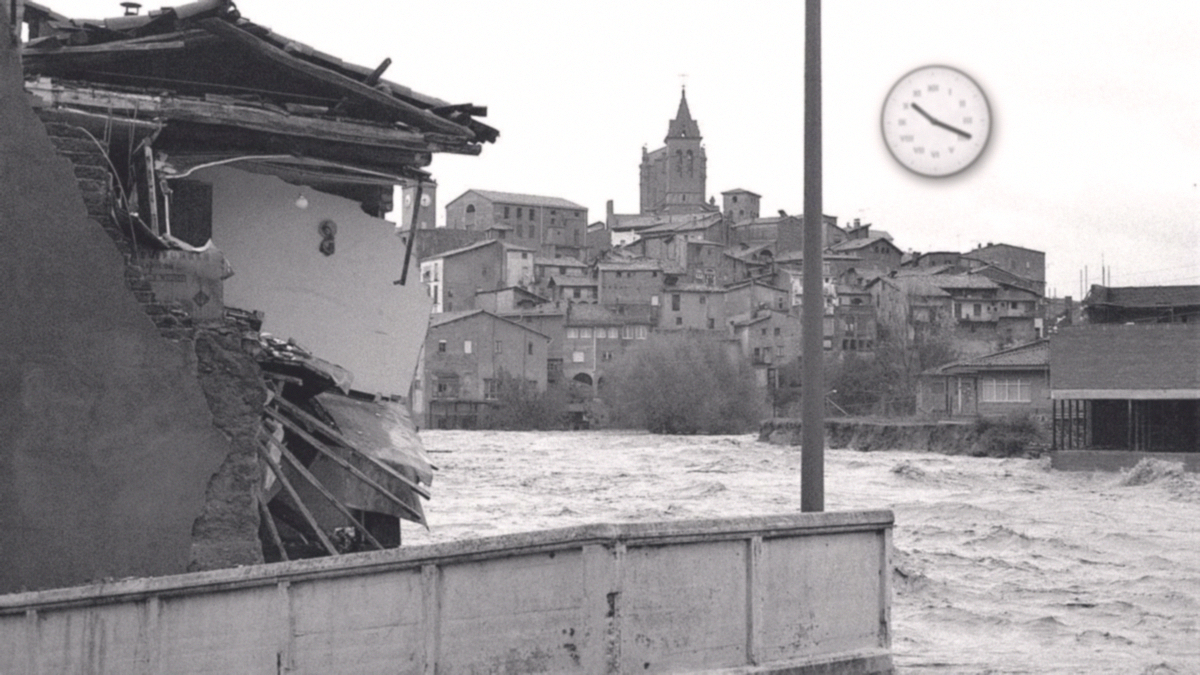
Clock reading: 10.19
